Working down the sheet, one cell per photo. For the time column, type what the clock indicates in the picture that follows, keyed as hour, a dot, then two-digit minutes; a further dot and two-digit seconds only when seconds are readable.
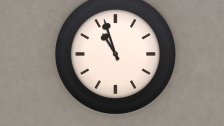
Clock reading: 10.57
